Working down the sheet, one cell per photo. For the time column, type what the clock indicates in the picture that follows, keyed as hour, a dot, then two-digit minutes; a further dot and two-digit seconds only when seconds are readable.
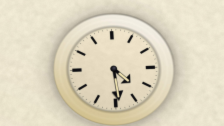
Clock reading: 4.29
